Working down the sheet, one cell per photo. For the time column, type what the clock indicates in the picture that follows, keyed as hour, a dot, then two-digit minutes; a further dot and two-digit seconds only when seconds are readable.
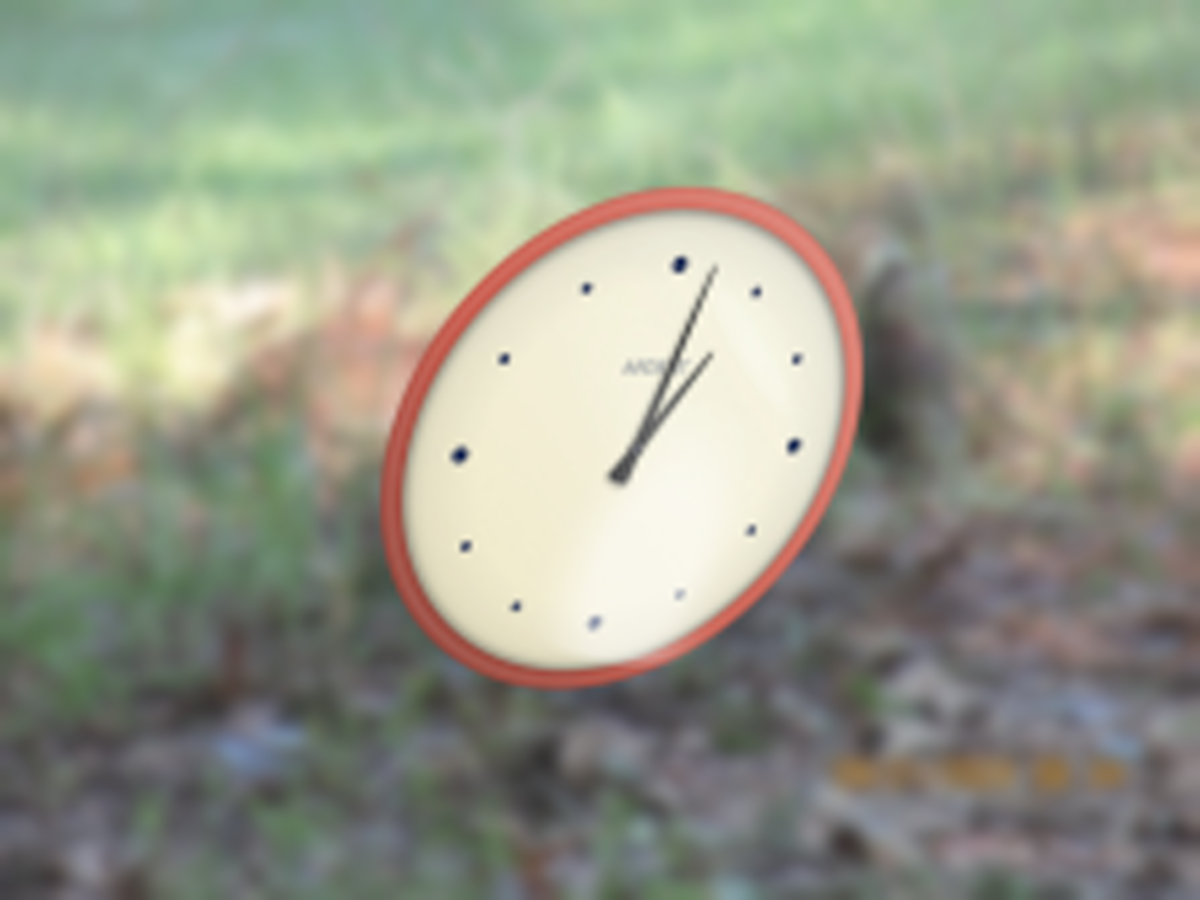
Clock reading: 1.02
